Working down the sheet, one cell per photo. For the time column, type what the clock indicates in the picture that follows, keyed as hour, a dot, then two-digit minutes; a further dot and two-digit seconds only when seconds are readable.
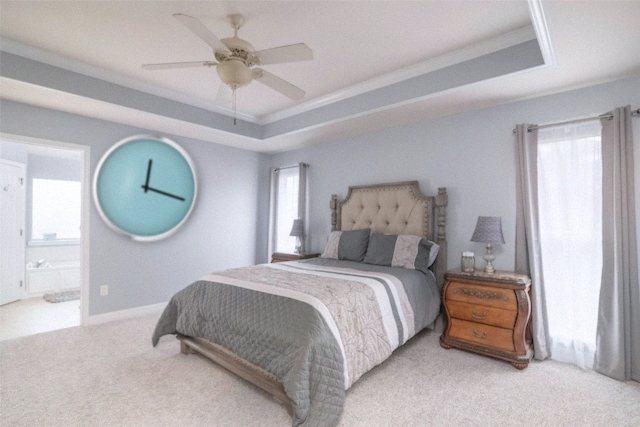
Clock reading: 12.18
